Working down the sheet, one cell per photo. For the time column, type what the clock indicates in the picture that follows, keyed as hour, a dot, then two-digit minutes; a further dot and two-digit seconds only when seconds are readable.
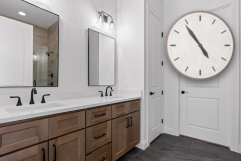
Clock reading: 4.54
